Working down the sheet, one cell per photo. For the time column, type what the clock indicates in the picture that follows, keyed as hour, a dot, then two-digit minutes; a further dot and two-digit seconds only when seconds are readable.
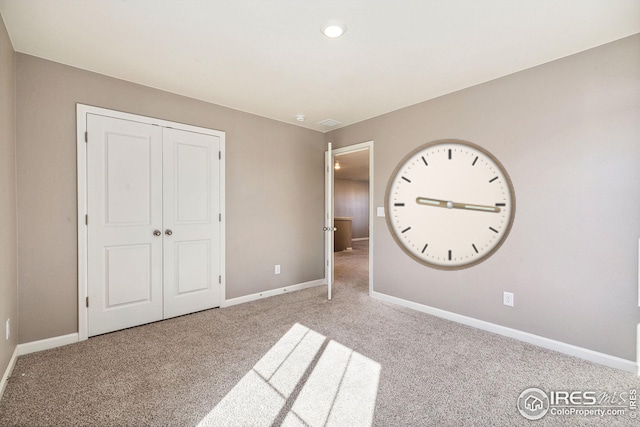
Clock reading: 9.16
